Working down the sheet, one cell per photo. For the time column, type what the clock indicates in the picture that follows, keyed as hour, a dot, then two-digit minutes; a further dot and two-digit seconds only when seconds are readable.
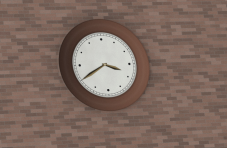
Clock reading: 3.40
